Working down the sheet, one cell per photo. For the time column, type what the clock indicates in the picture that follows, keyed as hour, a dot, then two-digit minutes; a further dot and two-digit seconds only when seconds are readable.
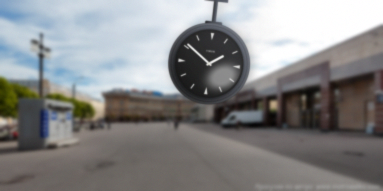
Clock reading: 1.51
